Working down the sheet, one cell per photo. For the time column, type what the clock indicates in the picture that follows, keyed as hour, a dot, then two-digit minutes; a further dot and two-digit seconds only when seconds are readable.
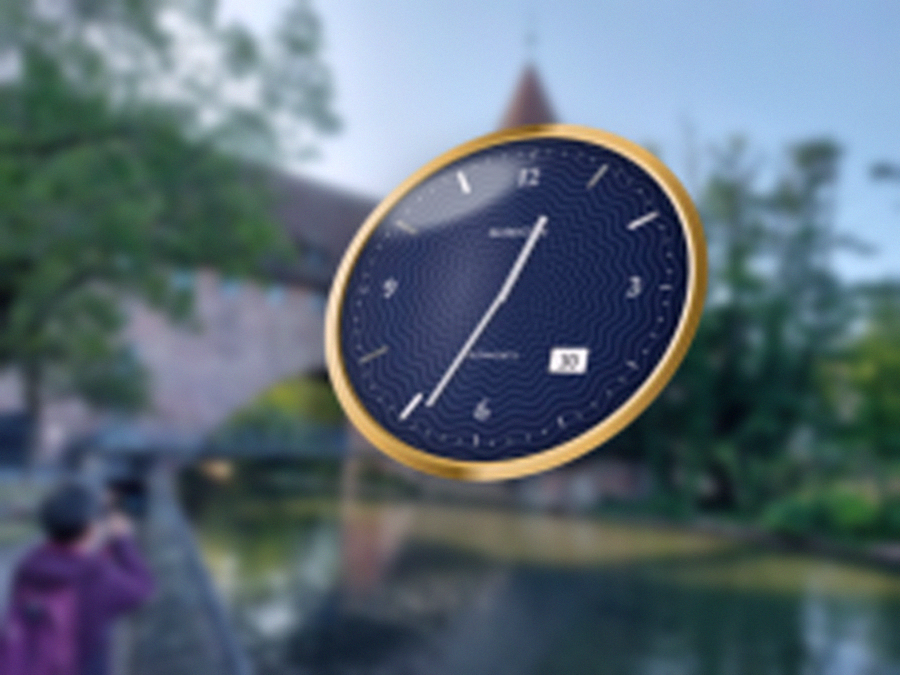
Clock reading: 12.34
